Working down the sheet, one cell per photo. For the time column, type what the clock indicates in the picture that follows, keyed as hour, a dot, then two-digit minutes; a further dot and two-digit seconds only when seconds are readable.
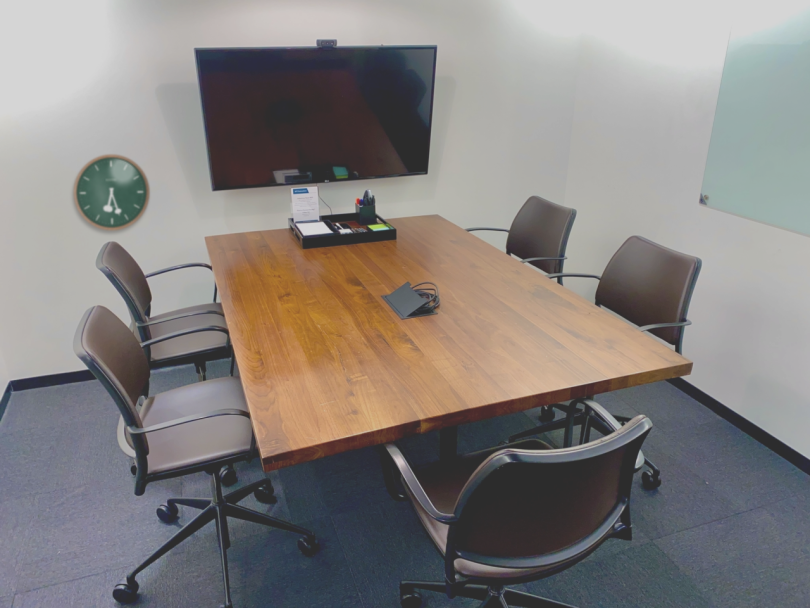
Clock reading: 6.27
